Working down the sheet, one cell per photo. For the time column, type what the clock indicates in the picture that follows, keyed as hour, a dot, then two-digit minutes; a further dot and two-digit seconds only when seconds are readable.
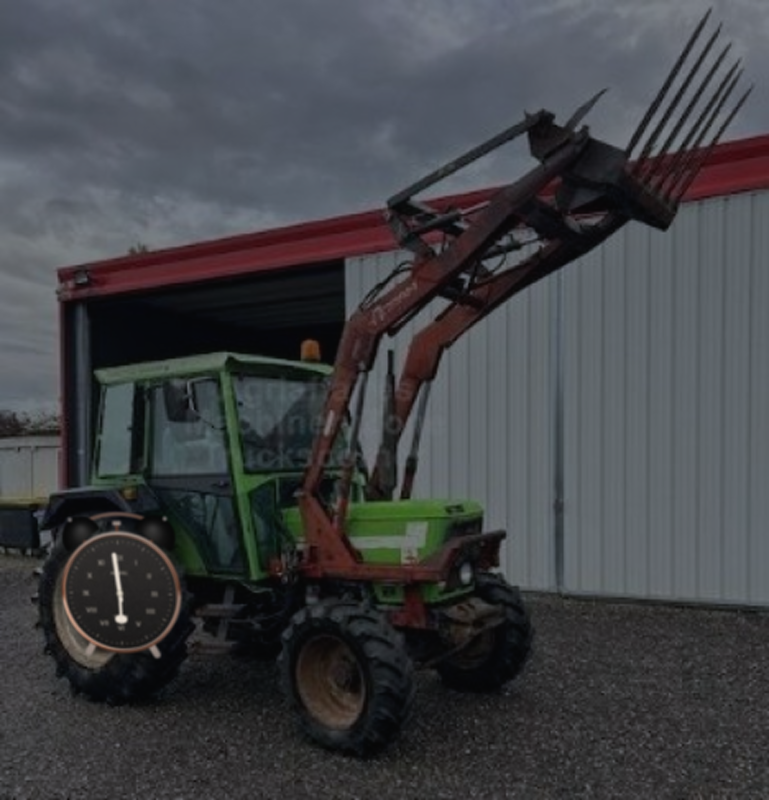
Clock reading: 5.59
